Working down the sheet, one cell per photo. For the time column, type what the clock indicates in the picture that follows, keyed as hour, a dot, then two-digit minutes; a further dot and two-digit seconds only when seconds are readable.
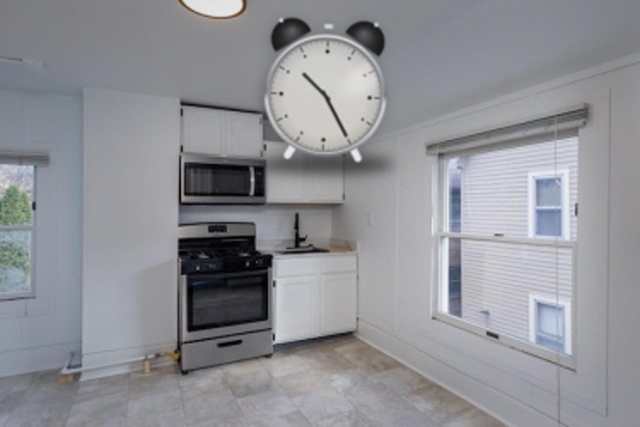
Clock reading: 10.25
